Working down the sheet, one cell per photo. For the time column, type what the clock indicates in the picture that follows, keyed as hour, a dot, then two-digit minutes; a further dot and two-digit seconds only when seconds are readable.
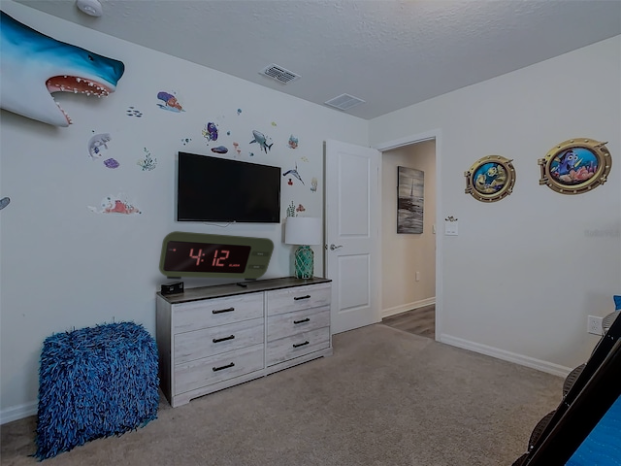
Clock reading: 4.12
